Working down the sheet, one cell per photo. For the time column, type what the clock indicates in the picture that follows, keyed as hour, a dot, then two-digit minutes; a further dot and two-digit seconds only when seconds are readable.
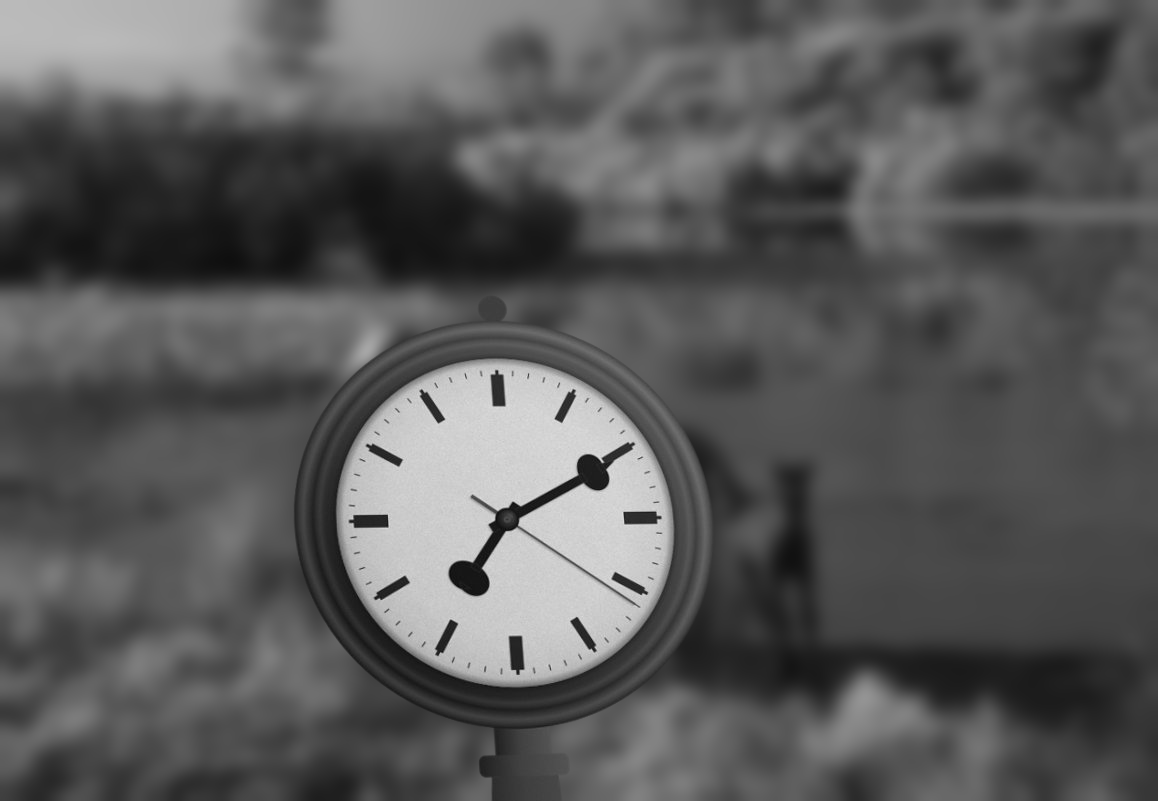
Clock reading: 7.10.21
